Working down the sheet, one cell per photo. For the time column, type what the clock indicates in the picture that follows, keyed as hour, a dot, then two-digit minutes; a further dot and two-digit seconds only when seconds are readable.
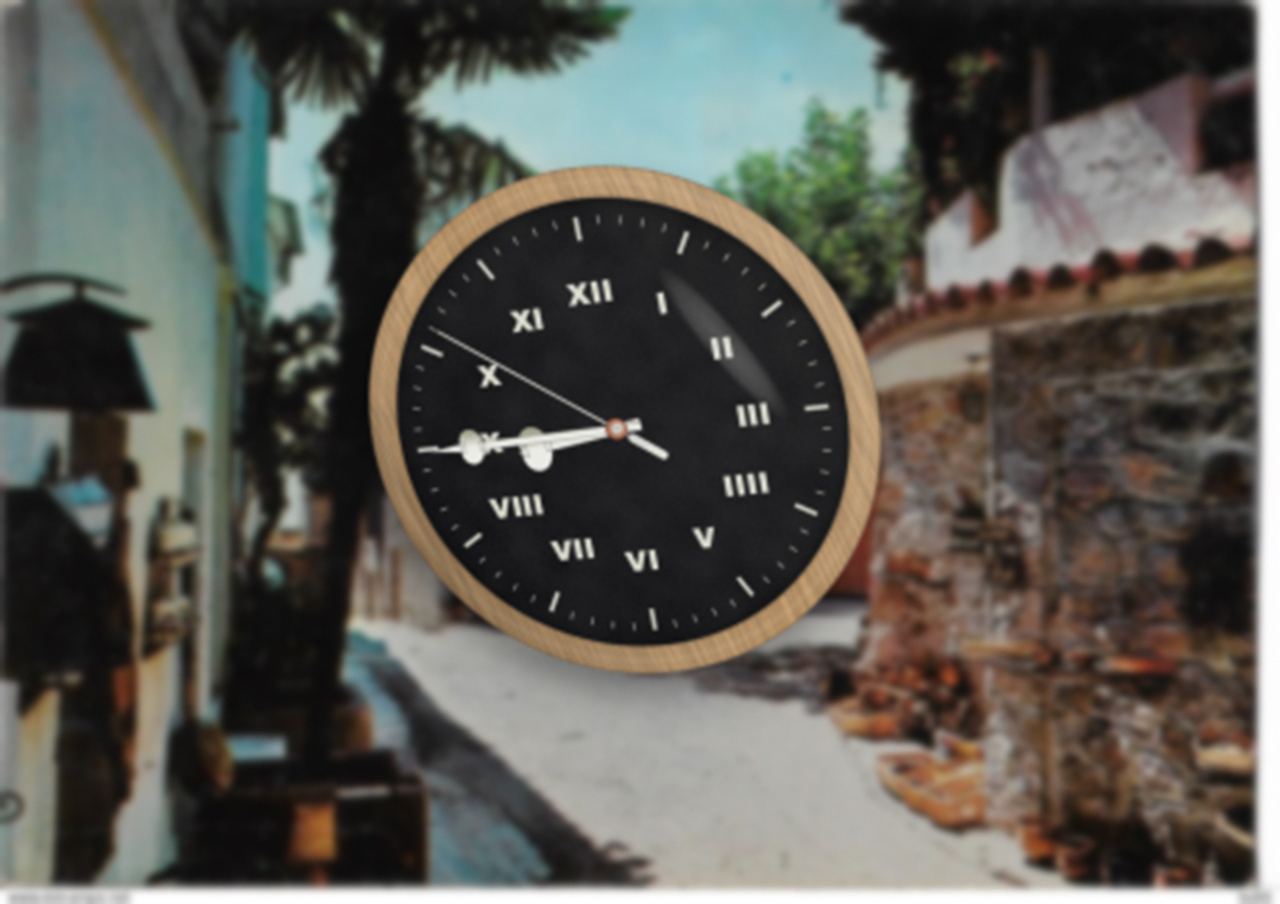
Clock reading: 8.44.51
